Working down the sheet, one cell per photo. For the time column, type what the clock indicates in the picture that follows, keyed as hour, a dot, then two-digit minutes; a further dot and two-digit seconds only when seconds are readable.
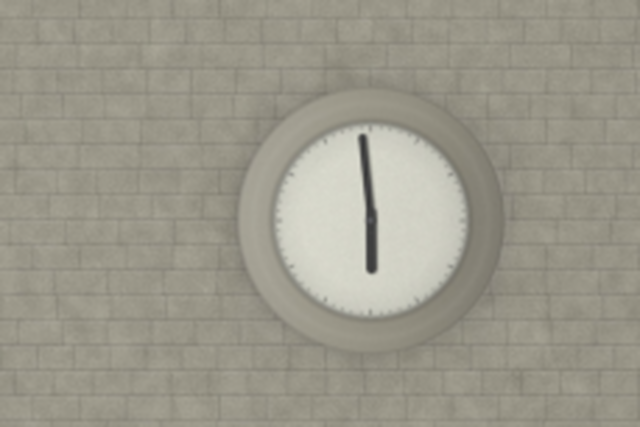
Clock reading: 5.59
